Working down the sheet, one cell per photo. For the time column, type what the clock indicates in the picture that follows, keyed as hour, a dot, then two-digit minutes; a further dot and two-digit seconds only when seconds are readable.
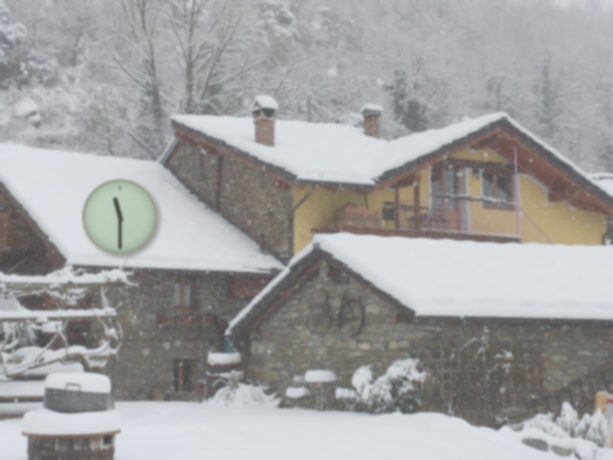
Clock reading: 11.30
